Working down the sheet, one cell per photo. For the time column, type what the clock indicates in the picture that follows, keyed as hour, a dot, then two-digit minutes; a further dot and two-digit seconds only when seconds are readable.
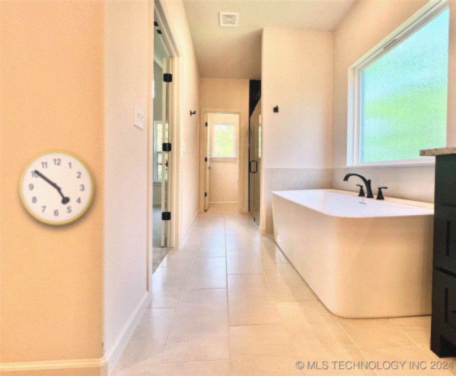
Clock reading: 4.51
